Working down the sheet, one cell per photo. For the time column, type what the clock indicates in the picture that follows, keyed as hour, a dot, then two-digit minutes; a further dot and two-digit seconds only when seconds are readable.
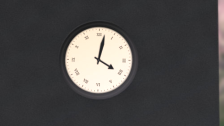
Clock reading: 4.02
